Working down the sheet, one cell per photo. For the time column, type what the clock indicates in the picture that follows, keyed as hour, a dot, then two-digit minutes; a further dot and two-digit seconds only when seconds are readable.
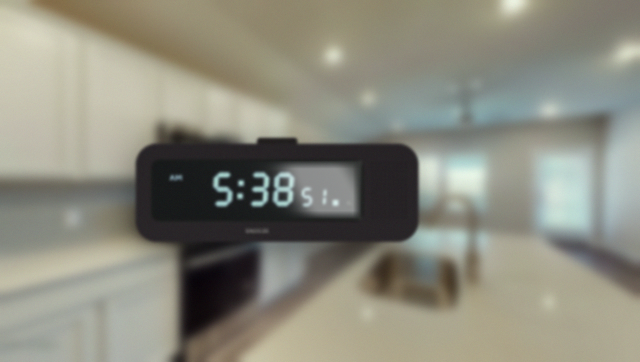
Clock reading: 5.38.51
